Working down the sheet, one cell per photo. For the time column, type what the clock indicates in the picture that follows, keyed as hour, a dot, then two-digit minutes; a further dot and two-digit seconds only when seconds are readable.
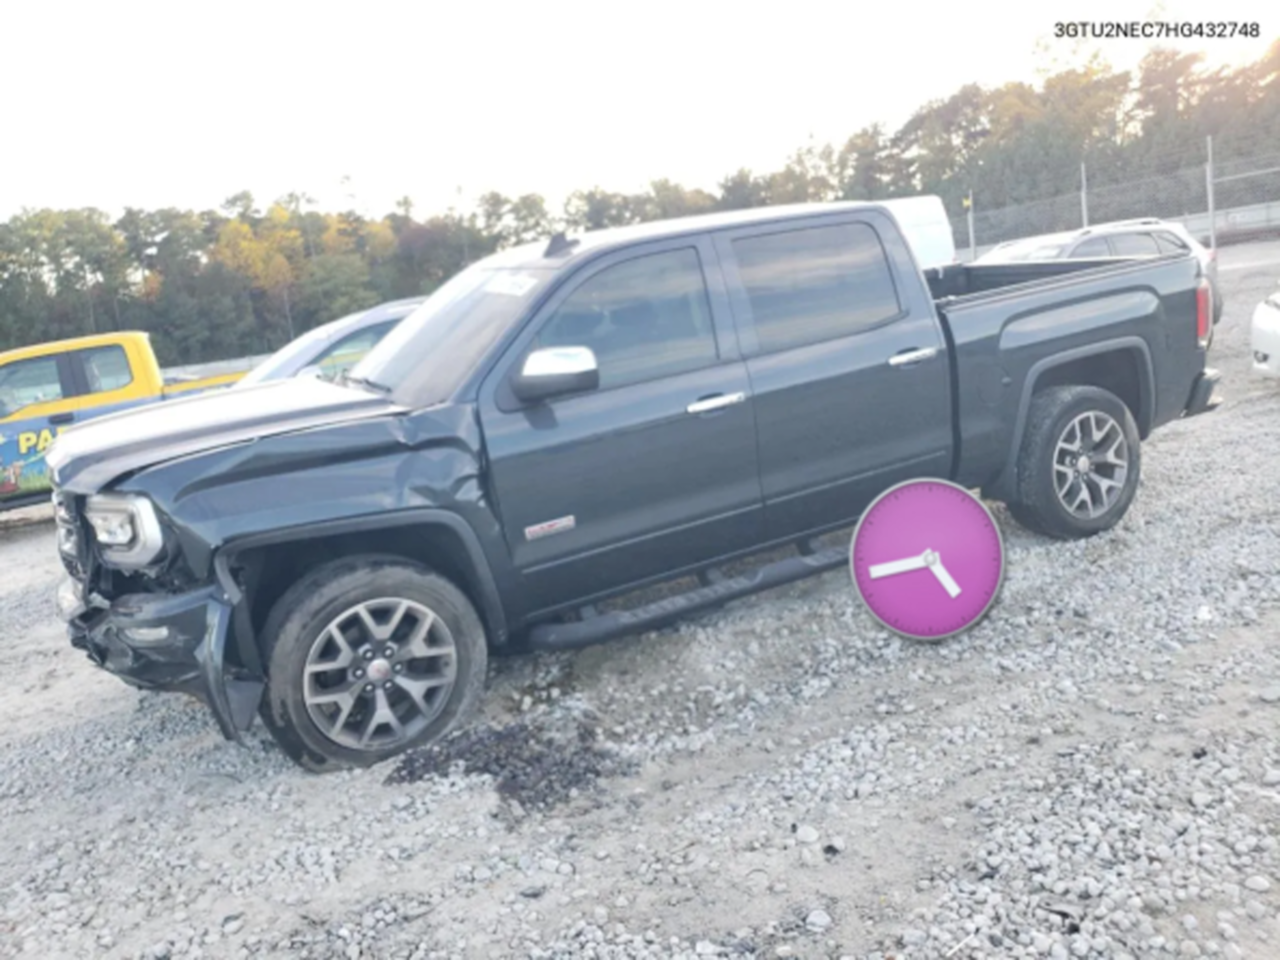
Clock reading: 4.43
